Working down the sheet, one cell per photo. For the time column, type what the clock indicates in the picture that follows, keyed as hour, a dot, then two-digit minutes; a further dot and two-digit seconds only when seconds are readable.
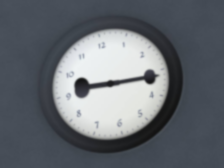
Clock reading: 9.16
